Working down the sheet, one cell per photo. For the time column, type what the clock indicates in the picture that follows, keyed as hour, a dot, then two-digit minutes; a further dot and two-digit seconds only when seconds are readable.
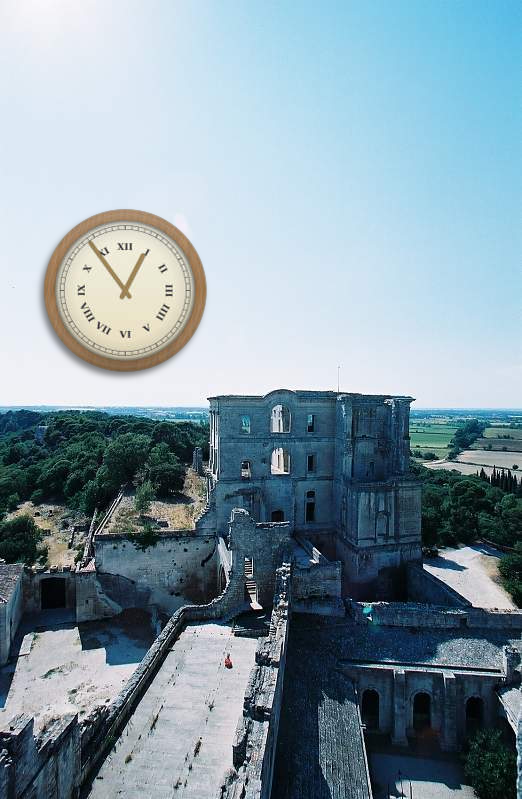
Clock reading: 12.54
